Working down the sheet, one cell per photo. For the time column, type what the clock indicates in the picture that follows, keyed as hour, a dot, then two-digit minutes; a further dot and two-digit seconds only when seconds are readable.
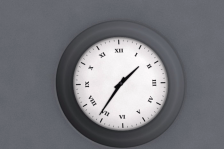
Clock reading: 1.36
